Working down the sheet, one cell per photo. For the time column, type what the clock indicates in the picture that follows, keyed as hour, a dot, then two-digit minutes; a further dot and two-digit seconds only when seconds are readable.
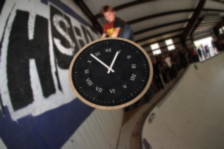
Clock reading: 12.53
